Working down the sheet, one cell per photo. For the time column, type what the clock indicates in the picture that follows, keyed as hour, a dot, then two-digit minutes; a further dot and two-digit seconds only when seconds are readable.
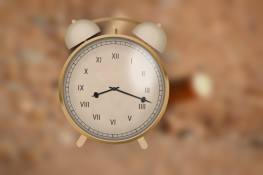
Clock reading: 8.18
